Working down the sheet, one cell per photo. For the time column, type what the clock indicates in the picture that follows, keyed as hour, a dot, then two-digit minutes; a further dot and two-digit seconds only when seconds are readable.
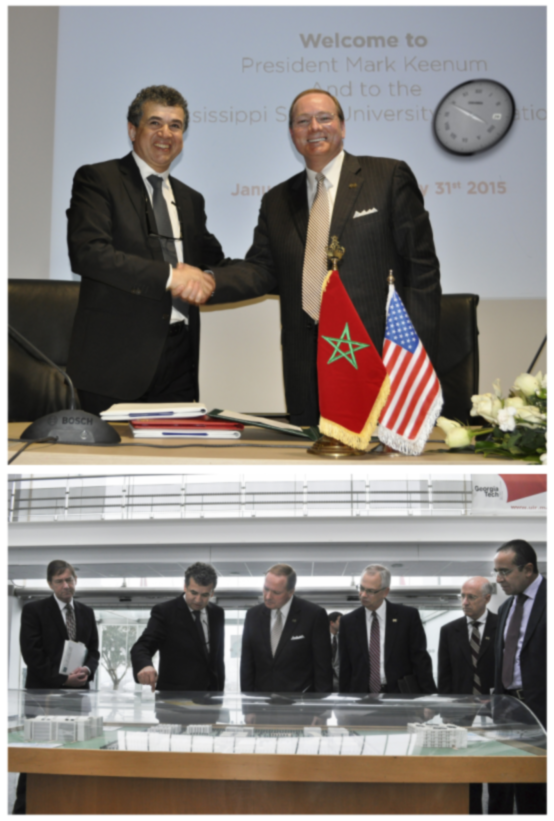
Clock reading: 3.49
